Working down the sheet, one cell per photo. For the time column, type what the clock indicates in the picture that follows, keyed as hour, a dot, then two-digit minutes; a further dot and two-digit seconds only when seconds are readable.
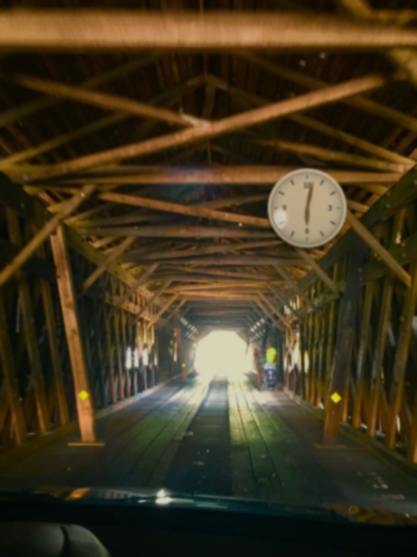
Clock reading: 6.02
